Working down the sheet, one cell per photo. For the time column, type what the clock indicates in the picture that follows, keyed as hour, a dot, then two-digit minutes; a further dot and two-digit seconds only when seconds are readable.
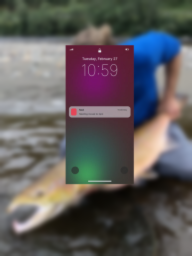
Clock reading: 10.59
